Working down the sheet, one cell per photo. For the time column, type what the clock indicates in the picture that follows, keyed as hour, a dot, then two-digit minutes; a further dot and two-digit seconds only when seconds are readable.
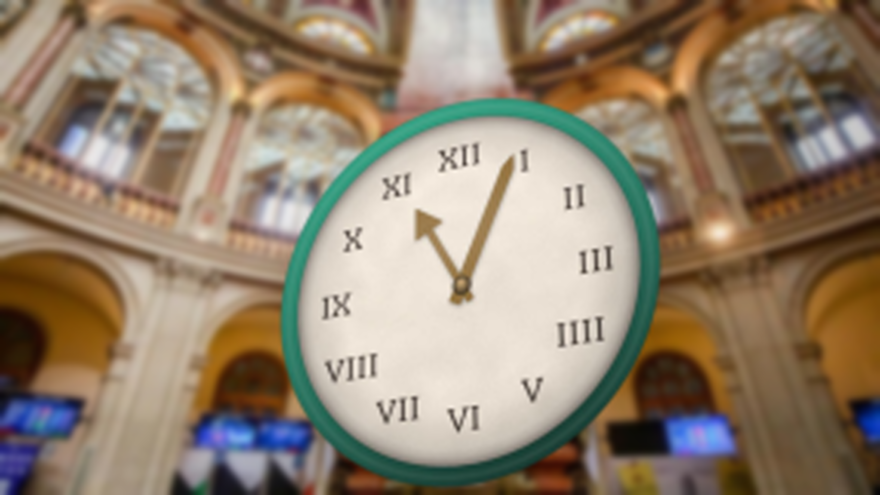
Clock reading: 11.04
